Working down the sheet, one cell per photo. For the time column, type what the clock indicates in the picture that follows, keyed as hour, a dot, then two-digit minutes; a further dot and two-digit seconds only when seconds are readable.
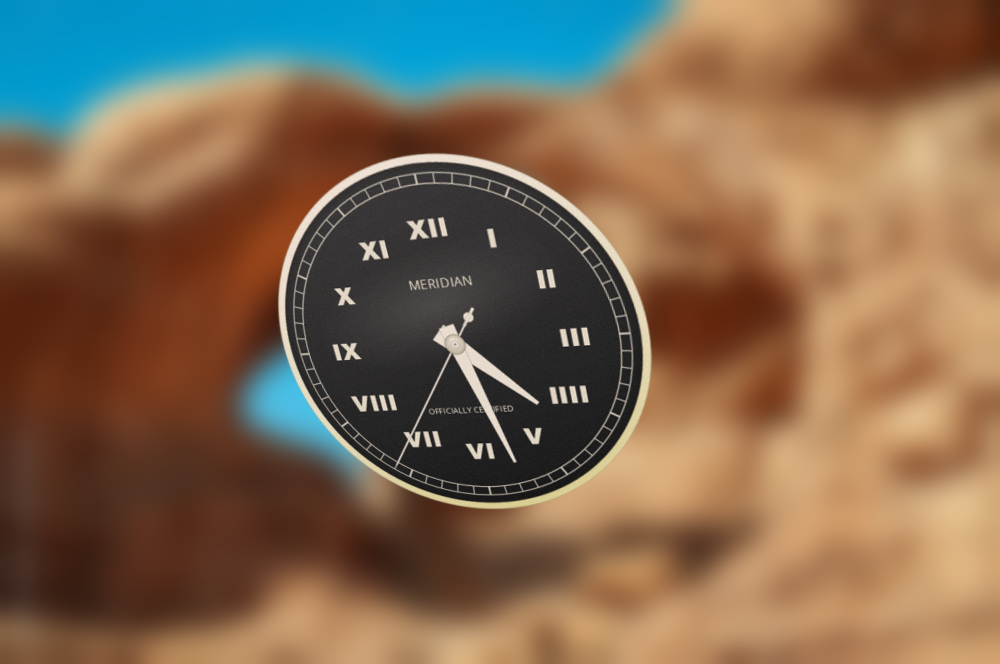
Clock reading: 4.27.36
